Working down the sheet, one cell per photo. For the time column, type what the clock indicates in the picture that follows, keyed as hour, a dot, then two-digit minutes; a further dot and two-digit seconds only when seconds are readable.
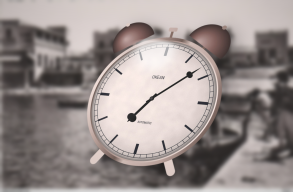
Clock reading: 7.08
